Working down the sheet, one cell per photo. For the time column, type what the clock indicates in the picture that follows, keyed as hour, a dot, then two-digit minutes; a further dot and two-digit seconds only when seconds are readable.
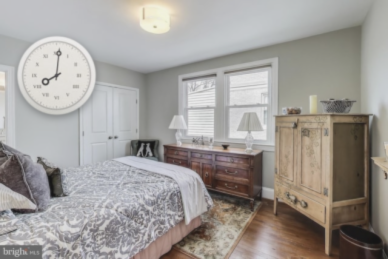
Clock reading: 8.01
